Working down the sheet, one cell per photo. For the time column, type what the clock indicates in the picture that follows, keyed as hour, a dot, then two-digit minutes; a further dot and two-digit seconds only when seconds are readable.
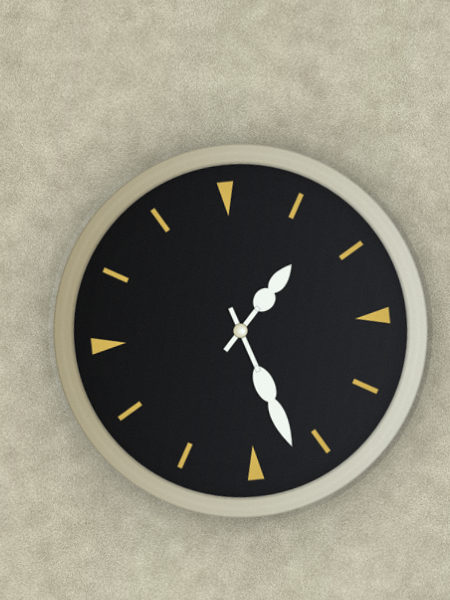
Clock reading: 1.27
